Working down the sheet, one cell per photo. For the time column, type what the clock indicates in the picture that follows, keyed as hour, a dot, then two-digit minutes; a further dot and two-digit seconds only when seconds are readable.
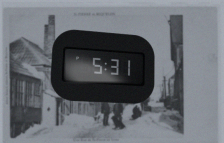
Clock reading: 5.31
